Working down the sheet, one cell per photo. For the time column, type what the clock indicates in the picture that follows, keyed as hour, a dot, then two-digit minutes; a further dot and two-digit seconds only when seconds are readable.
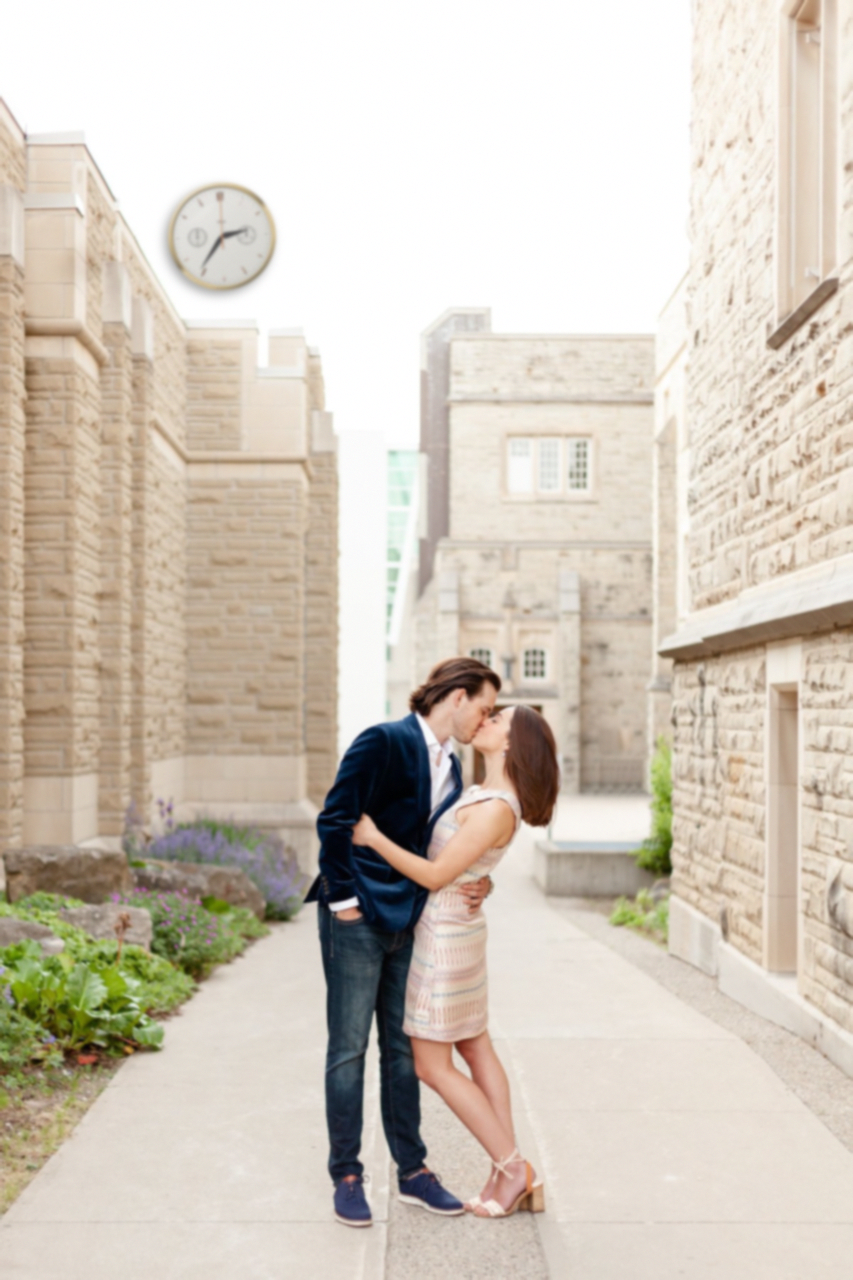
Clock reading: 2.36
